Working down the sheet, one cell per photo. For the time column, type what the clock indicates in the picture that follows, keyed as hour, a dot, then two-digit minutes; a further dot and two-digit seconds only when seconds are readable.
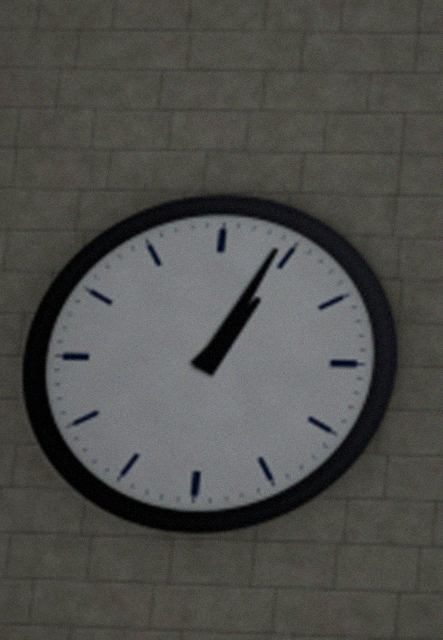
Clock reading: 1.04
